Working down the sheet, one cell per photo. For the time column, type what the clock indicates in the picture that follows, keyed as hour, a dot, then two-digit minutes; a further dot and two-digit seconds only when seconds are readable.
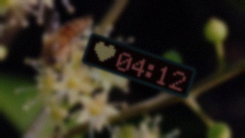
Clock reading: 4.12
